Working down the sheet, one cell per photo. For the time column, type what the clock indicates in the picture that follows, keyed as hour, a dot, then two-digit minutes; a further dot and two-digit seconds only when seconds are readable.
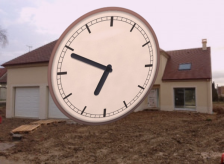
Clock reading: 6.49
